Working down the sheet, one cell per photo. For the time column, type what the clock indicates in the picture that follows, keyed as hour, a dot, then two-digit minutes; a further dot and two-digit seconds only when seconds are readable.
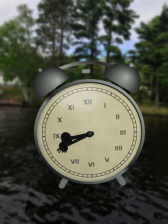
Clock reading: 8.41
